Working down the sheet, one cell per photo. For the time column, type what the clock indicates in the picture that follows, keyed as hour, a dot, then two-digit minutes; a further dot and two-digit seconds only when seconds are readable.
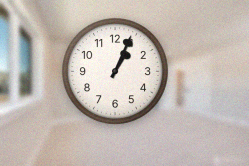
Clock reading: 1.04
